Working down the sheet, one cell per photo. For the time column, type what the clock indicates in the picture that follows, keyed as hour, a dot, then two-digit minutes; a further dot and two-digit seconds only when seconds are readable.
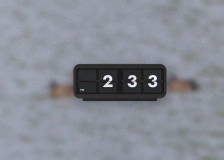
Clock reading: 2.33
